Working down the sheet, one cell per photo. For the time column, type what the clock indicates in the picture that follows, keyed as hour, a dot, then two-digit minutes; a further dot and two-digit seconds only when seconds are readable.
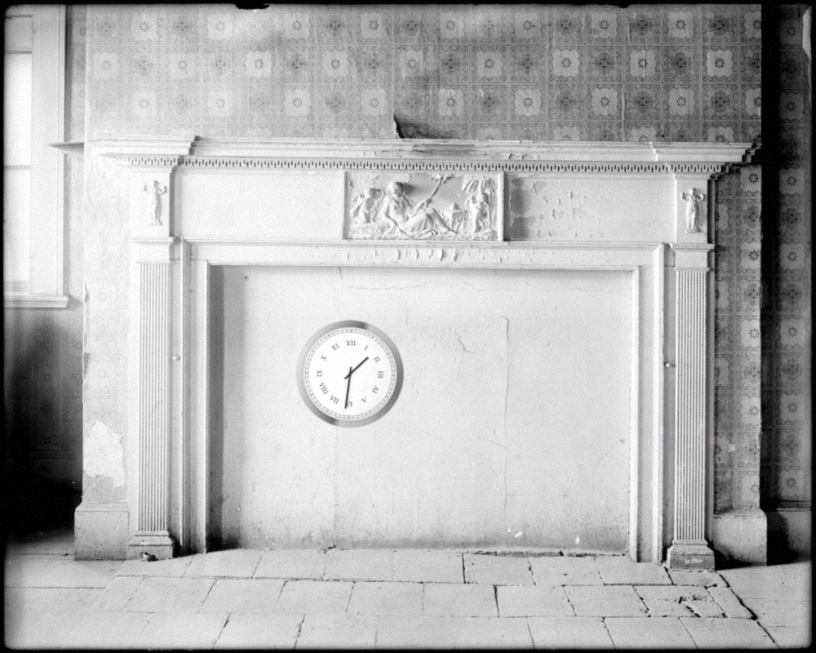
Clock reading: 1.31
